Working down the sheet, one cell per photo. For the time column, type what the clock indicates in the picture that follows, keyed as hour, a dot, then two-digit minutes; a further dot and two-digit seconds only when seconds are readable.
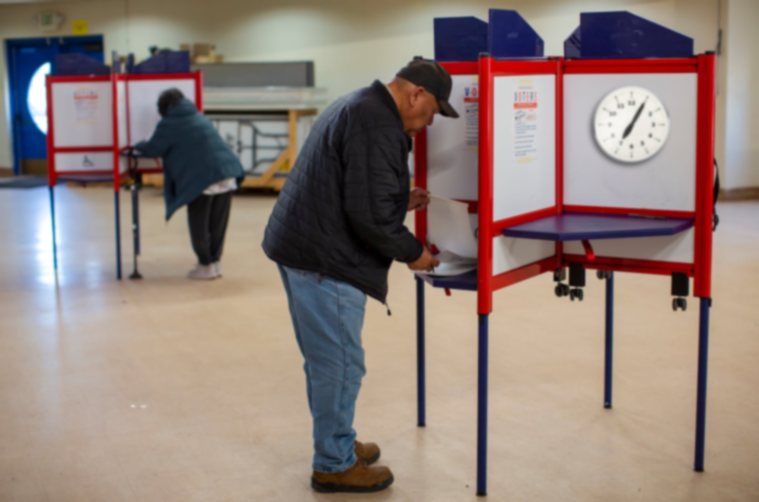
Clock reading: 7.05
